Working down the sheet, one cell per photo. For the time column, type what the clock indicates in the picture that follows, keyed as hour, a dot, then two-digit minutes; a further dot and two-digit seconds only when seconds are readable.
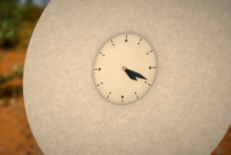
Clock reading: 4.19
